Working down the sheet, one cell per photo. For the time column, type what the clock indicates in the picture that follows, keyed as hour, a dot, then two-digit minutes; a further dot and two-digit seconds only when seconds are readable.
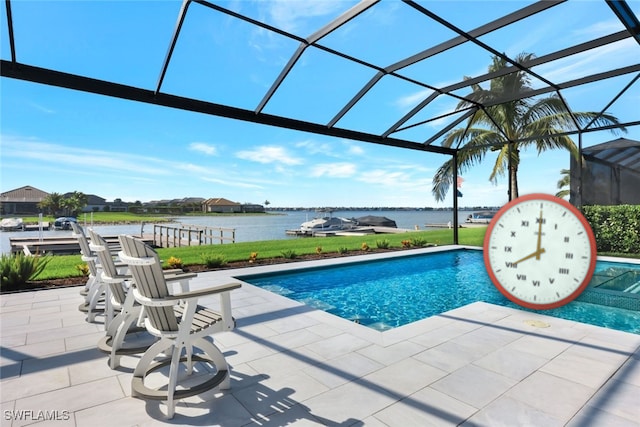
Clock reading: 8.00
